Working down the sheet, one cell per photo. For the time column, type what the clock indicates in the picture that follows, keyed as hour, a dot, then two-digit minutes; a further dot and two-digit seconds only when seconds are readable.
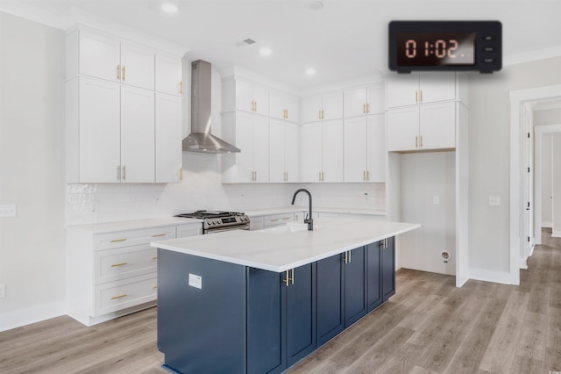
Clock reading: 1.02
